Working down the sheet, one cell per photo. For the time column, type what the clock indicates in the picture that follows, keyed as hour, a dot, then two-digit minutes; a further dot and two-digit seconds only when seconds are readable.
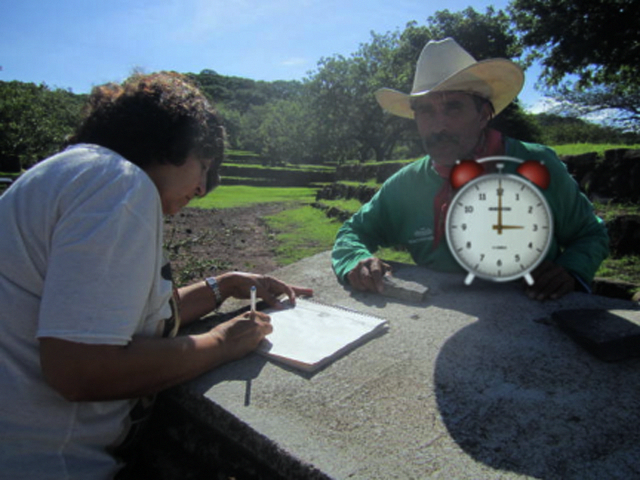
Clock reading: 3.00
